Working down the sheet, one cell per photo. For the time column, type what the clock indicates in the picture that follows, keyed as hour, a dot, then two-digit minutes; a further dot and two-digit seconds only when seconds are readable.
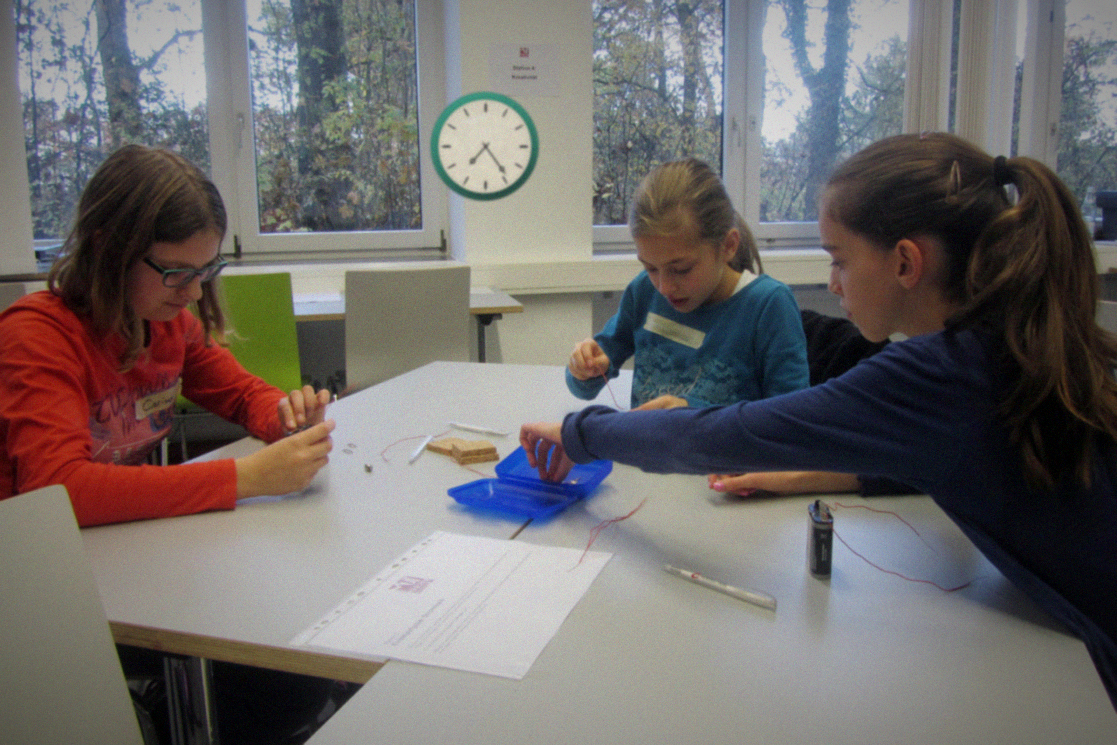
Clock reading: 7.24
